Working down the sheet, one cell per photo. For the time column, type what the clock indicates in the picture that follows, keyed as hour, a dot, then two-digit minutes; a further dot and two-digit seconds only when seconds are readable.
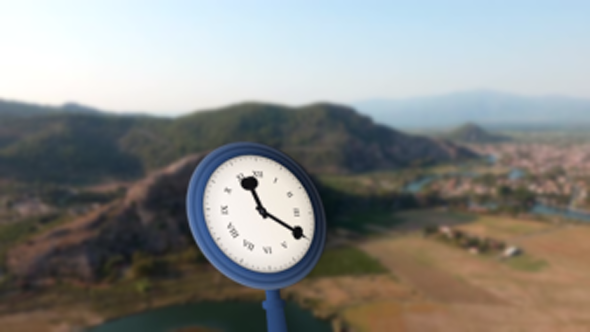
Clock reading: 11.20
